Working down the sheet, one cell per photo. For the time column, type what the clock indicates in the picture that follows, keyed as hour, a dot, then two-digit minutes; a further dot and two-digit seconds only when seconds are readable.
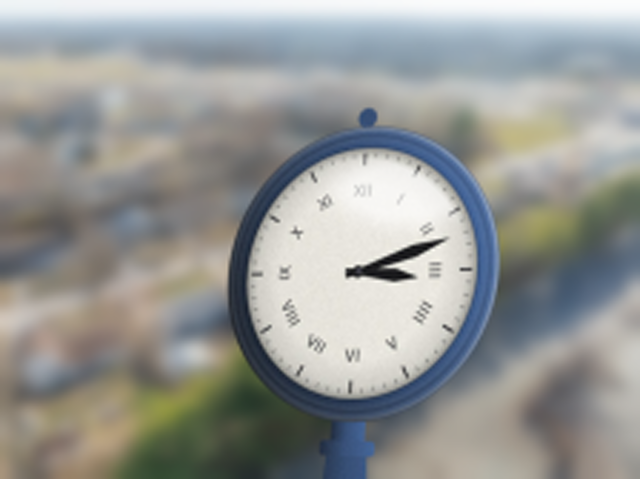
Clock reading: 3.12
